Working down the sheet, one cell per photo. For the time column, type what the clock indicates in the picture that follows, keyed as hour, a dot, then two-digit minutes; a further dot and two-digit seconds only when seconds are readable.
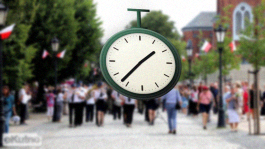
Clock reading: 1.37
